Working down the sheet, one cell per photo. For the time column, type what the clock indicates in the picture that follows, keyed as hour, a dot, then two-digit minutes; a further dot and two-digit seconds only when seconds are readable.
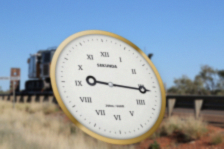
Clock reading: 9.16
